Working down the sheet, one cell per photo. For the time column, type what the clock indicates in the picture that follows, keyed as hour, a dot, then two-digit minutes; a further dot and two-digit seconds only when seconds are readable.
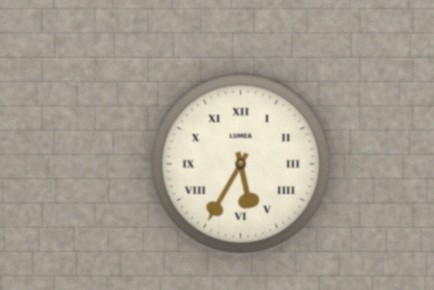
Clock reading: 5.35
